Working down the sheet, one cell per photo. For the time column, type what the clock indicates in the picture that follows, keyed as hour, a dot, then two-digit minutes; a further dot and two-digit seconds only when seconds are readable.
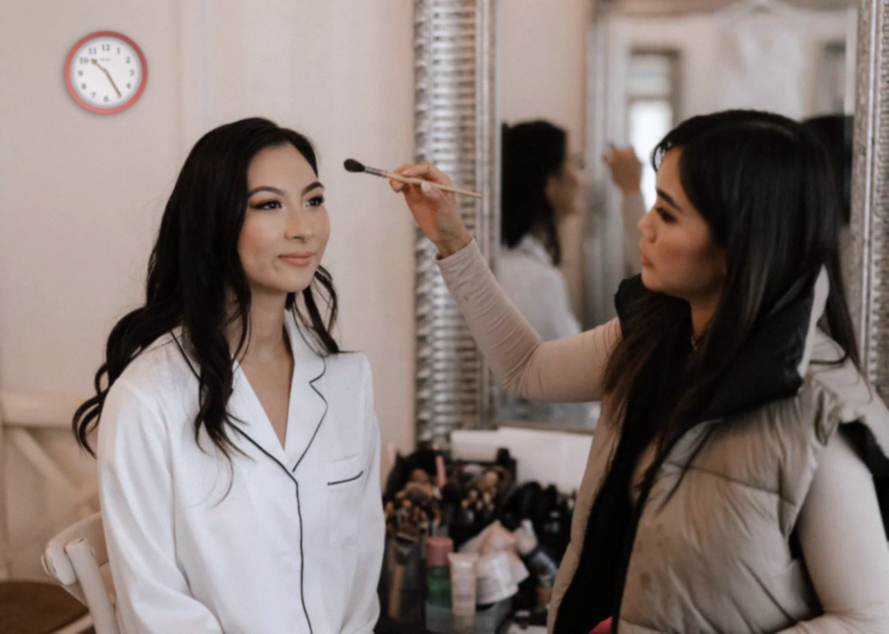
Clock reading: 10.25
